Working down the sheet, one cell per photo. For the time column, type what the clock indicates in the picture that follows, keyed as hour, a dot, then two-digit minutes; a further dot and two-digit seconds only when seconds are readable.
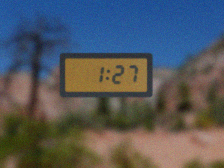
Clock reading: 1.27
